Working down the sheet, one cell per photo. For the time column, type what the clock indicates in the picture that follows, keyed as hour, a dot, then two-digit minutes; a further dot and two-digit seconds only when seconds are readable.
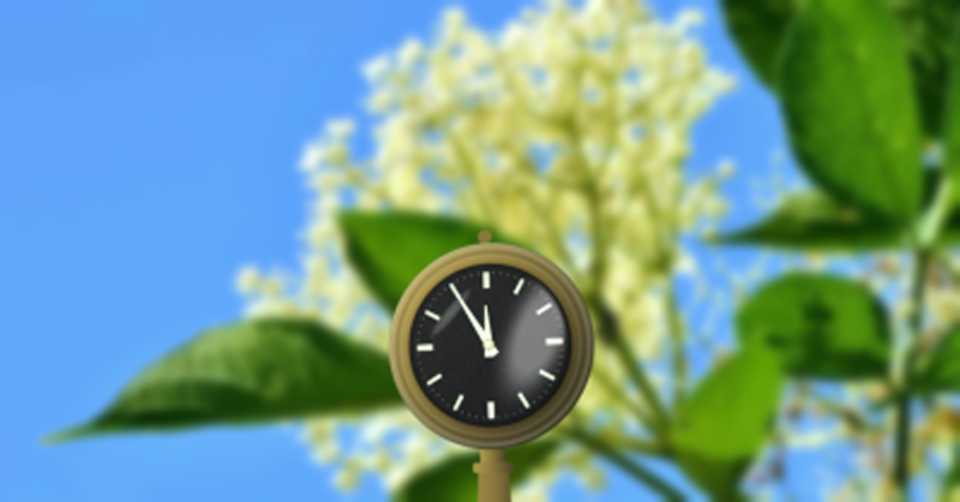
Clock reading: 11.55
